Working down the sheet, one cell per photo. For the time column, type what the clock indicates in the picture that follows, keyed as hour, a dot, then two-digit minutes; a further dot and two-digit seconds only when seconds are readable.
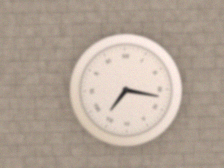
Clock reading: 7.17
